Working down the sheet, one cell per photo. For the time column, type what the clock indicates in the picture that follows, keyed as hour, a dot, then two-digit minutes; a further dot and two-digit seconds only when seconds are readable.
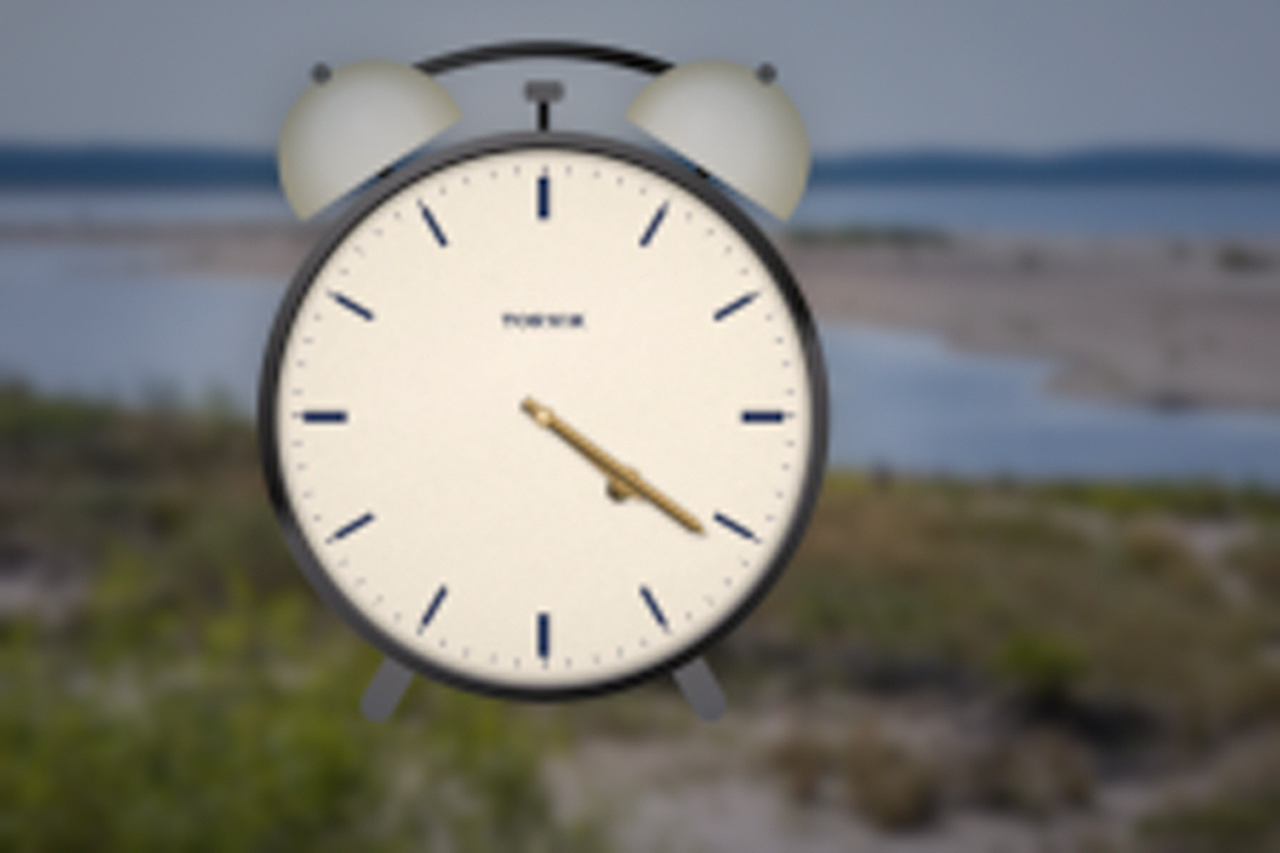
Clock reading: 4.21
